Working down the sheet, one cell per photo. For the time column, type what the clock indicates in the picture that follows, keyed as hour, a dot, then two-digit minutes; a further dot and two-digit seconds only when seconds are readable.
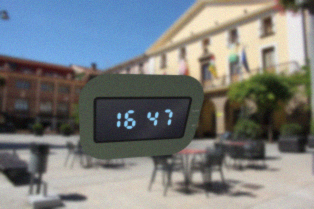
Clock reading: 16.47
